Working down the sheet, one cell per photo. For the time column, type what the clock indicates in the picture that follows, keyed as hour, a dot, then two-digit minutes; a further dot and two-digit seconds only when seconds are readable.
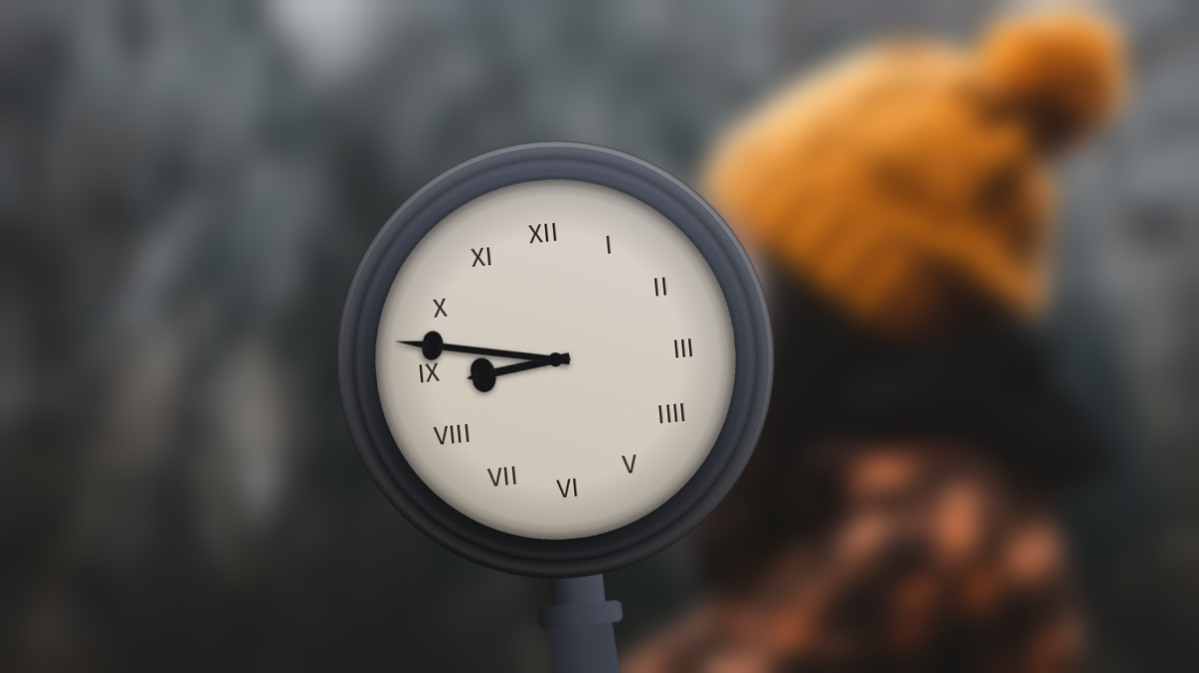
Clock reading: 8.47
